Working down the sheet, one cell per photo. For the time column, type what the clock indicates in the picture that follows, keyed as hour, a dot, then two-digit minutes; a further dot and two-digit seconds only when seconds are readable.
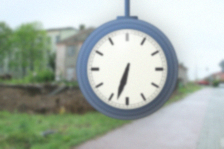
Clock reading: 6.33
